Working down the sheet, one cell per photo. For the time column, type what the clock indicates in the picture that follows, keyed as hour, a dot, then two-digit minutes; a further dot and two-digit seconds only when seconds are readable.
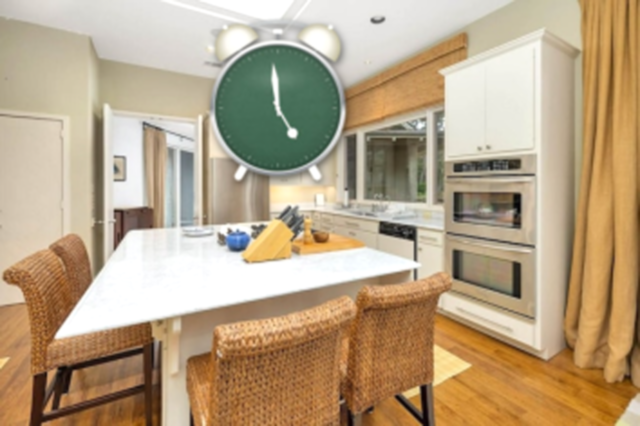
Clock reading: 4.59
